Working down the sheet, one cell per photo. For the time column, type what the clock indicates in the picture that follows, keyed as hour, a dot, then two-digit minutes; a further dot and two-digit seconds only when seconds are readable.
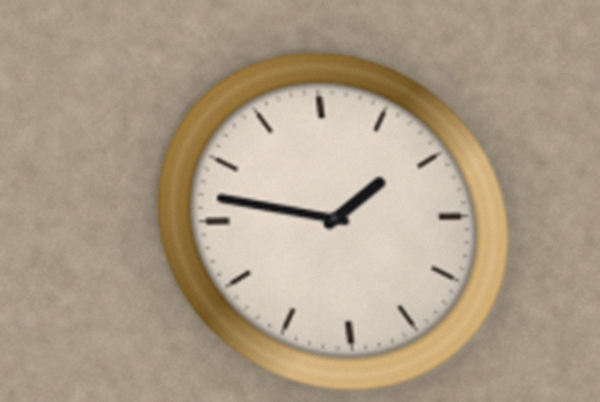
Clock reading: 1.47
